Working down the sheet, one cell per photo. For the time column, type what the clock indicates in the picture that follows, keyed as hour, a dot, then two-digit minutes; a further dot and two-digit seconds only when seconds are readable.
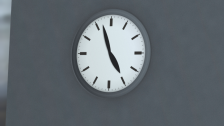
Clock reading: 4.57
